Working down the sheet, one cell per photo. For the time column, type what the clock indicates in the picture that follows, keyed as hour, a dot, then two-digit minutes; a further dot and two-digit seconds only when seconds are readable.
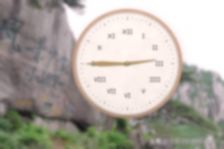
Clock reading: 2.45
